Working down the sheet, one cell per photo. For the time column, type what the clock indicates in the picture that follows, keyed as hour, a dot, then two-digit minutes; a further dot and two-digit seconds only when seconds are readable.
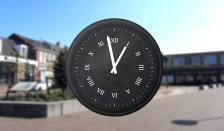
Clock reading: 12.58
